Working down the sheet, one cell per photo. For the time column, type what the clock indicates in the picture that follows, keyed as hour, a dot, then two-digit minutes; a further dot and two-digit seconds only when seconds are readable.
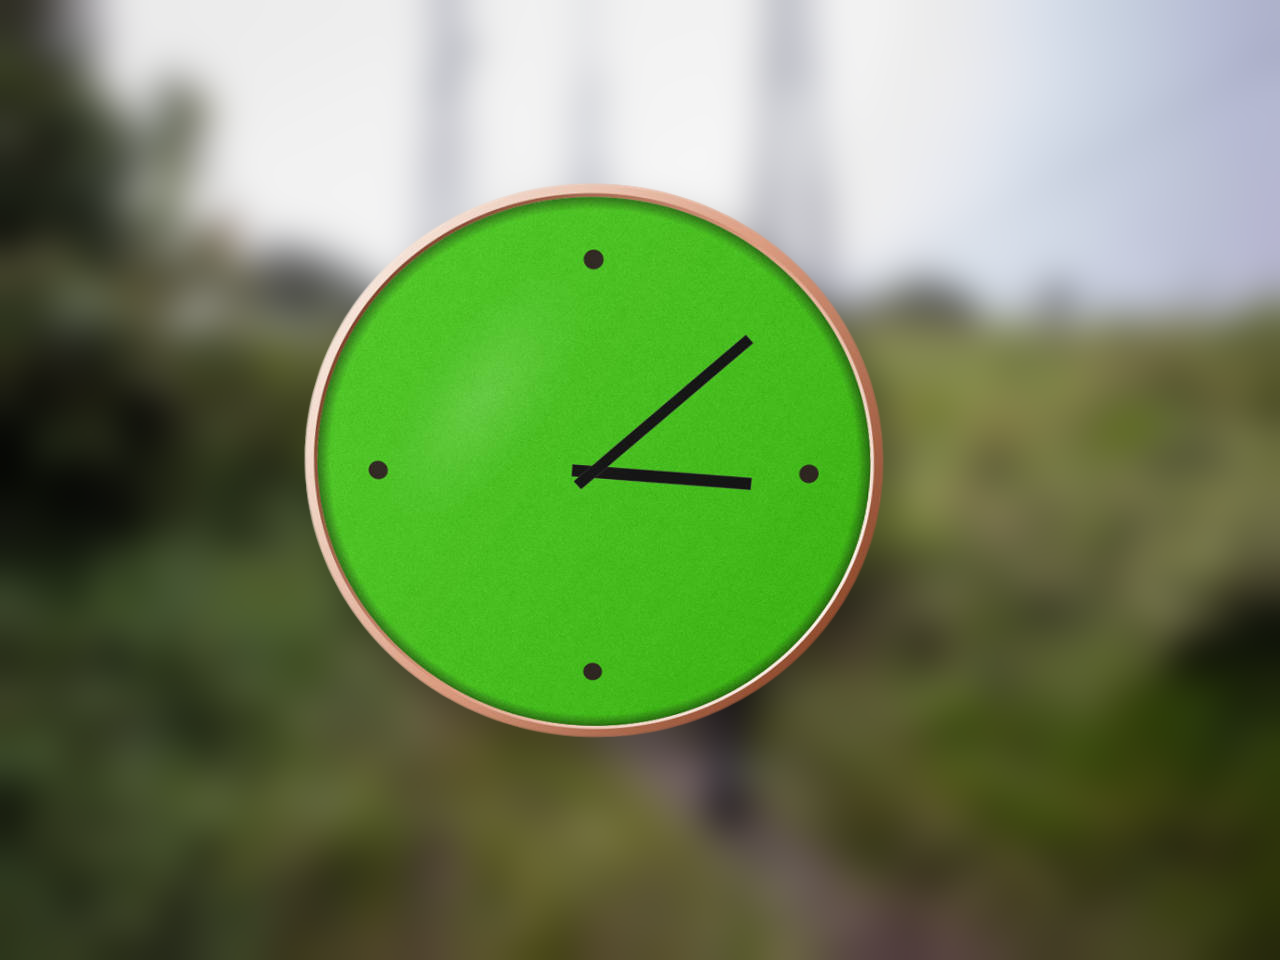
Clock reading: 3.08
